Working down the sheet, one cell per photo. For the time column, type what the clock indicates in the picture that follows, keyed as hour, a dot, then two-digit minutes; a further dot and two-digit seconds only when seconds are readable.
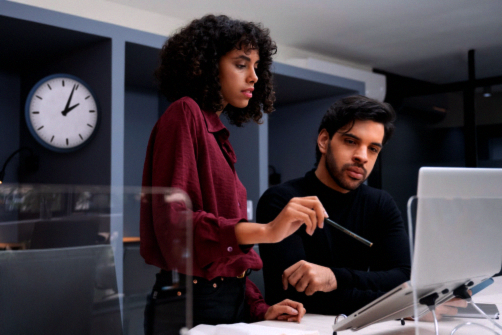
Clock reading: 2.04
